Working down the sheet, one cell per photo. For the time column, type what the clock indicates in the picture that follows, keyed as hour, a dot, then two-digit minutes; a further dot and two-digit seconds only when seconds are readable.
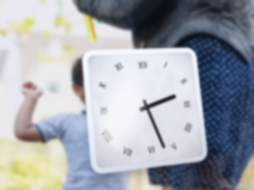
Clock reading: 2.27
